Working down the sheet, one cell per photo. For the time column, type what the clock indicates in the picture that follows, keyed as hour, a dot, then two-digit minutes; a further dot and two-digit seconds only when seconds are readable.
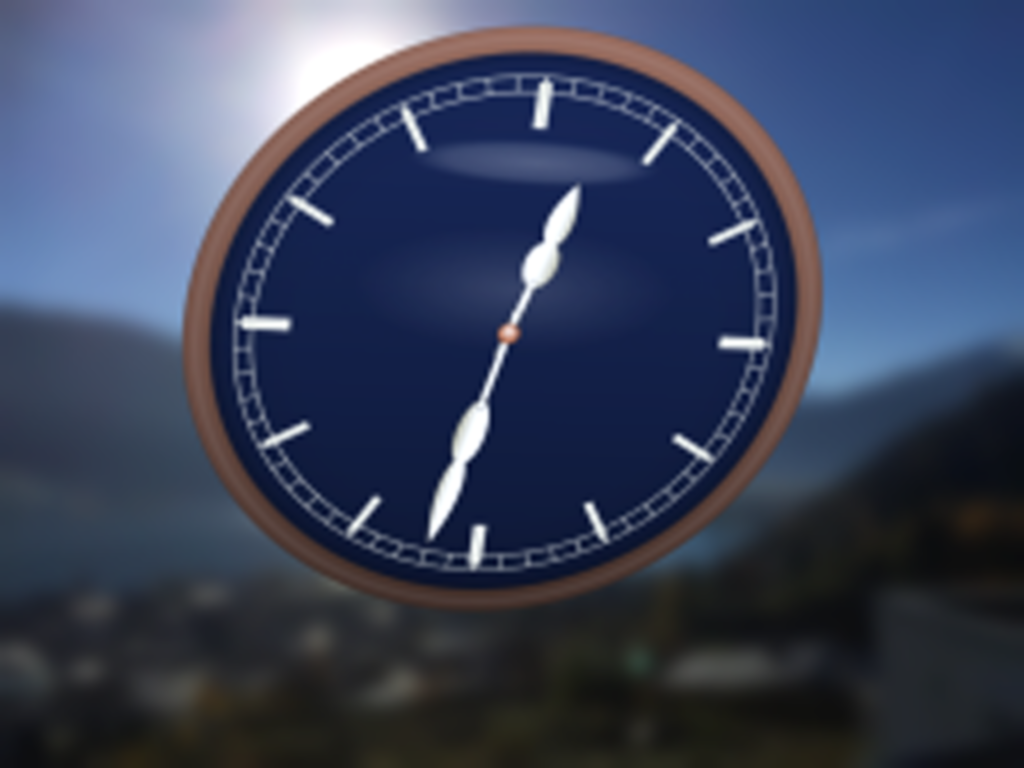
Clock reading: 12.32
